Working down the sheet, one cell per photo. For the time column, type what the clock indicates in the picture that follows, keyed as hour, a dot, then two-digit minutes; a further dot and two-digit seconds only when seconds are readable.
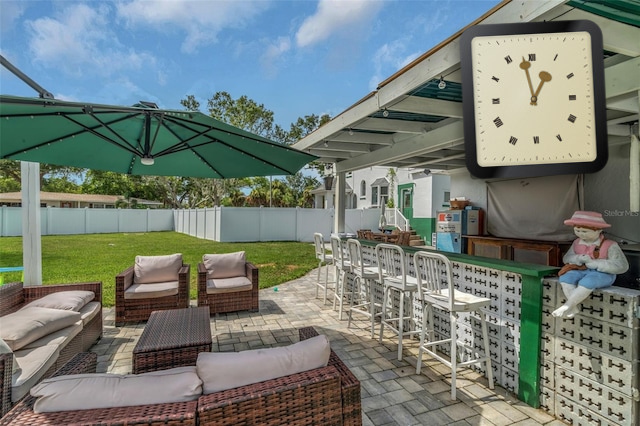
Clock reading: 12.58
